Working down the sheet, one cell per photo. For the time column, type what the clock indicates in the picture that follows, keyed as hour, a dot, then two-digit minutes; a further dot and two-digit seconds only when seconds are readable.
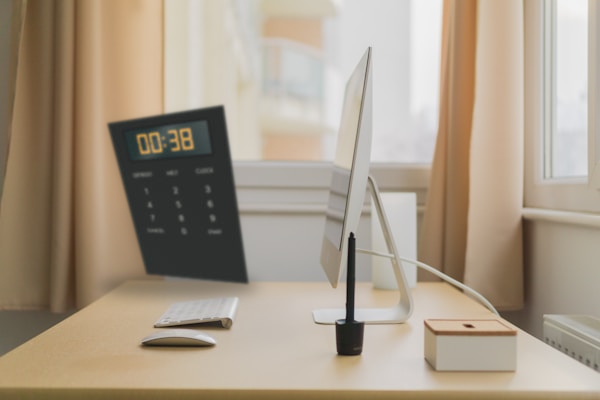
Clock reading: 0.38
